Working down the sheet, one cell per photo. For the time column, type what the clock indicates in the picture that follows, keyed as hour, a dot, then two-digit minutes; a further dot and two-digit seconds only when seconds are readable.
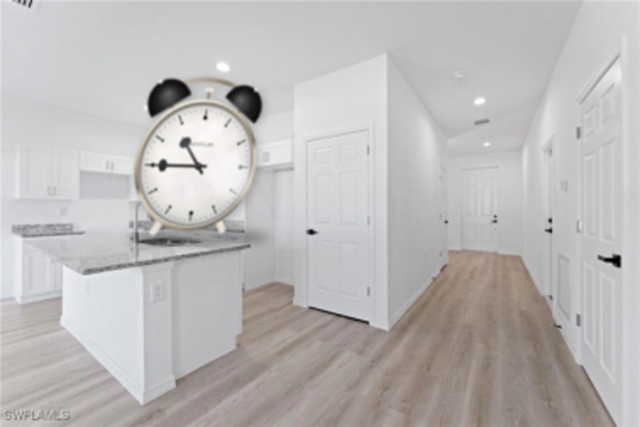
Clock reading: 10.45
